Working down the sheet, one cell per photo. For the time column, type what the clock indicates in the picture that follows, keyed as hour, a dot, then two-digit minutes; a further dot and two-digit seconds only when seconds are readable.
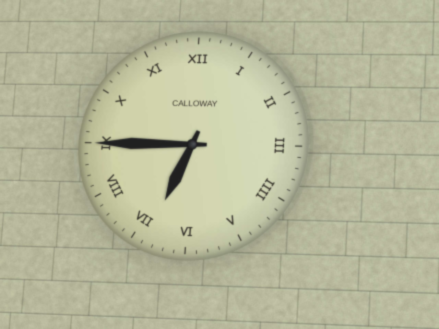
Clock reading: 6.45
